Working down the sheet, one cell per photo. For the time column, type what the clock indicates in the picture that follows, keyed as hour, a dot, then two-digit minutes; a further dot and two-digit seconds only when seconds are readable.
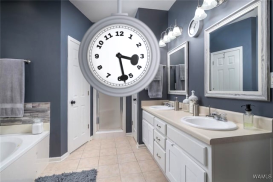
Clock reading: 3.28
